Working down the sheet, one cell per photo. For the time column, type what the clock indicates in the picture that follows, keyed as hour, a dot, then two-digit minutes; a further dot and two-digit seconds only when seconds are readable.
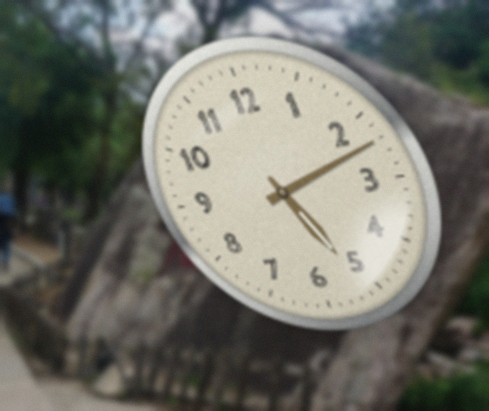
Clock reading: 5.12
